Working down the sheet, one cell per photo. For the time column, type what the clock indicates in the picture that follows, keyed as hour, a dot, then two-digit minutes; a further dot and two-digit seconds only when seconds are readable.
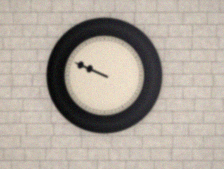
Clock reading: 9.49
